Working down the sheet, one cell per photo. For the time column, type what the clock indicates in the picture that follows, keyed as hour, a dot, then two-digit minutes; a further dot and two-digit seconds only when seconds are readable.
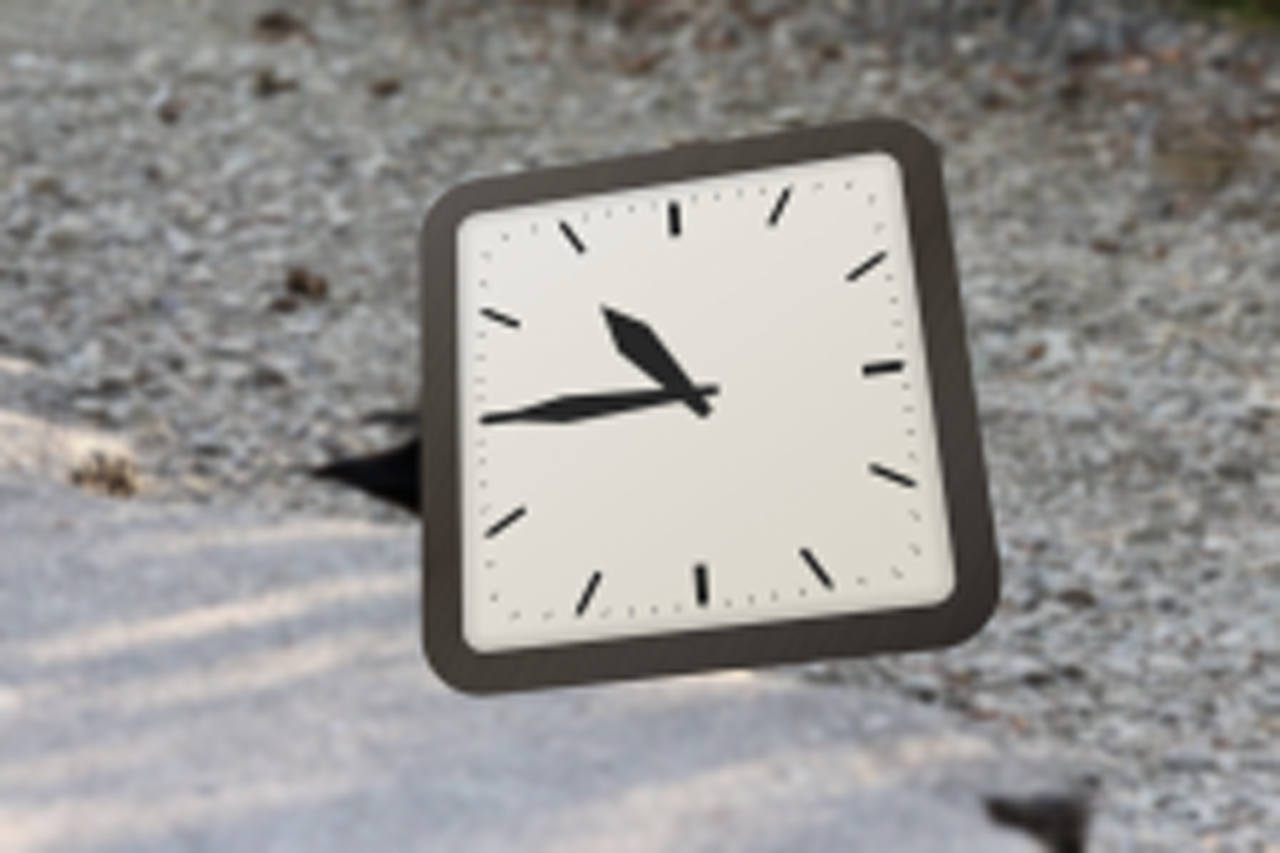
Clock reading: 10.45
